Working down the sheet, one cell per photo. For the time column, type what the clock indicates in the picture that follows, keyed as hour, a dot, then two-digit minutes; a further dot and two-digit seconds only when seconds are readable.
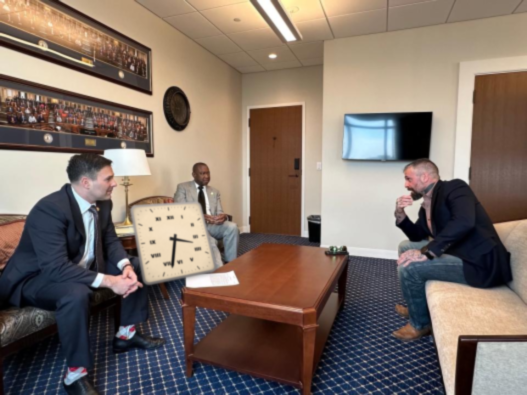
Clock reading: 3.33
